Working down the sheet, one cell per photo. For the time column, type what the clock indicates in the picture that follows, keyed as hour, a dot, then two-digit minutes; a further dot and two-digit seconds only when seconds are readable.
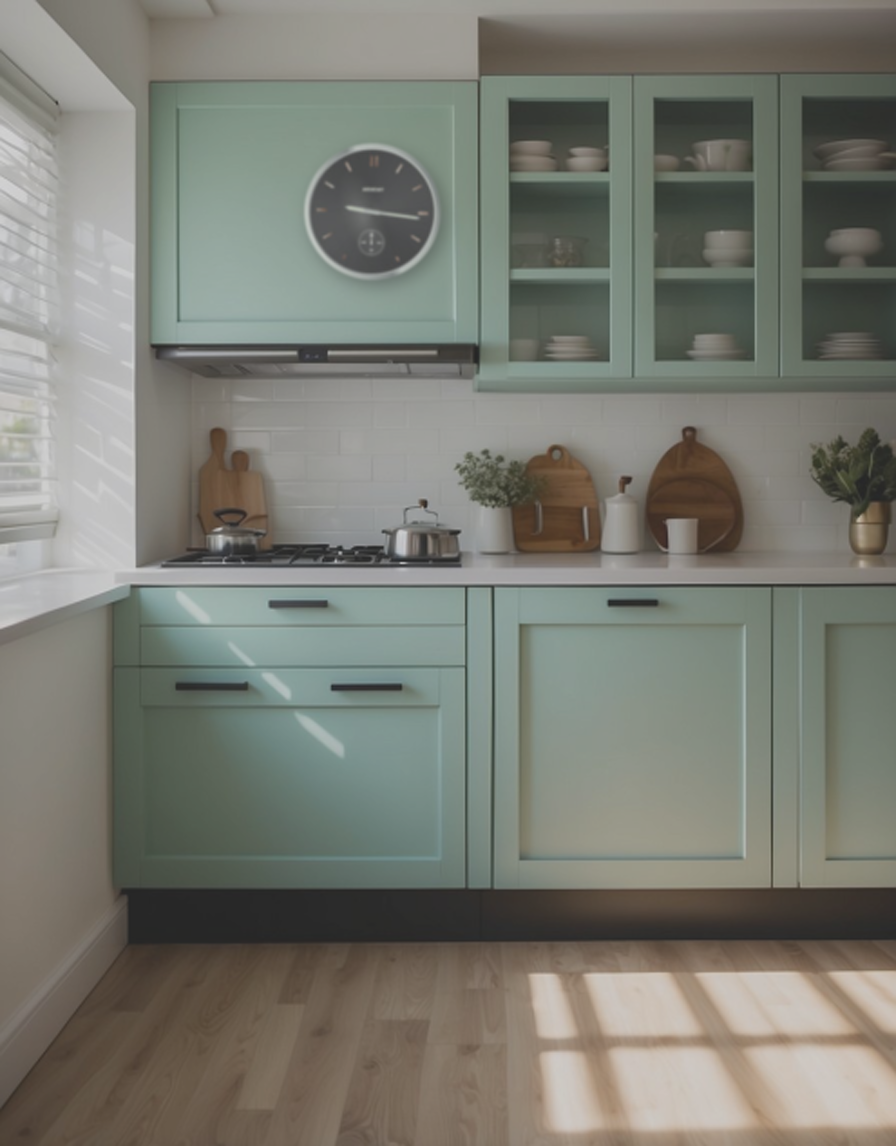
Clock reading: 9.16
